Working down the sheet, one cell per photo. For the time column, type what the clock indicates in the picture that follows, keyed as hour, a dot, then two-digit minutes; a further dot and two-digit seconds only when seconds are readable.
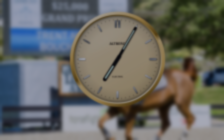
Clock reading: 7.05
